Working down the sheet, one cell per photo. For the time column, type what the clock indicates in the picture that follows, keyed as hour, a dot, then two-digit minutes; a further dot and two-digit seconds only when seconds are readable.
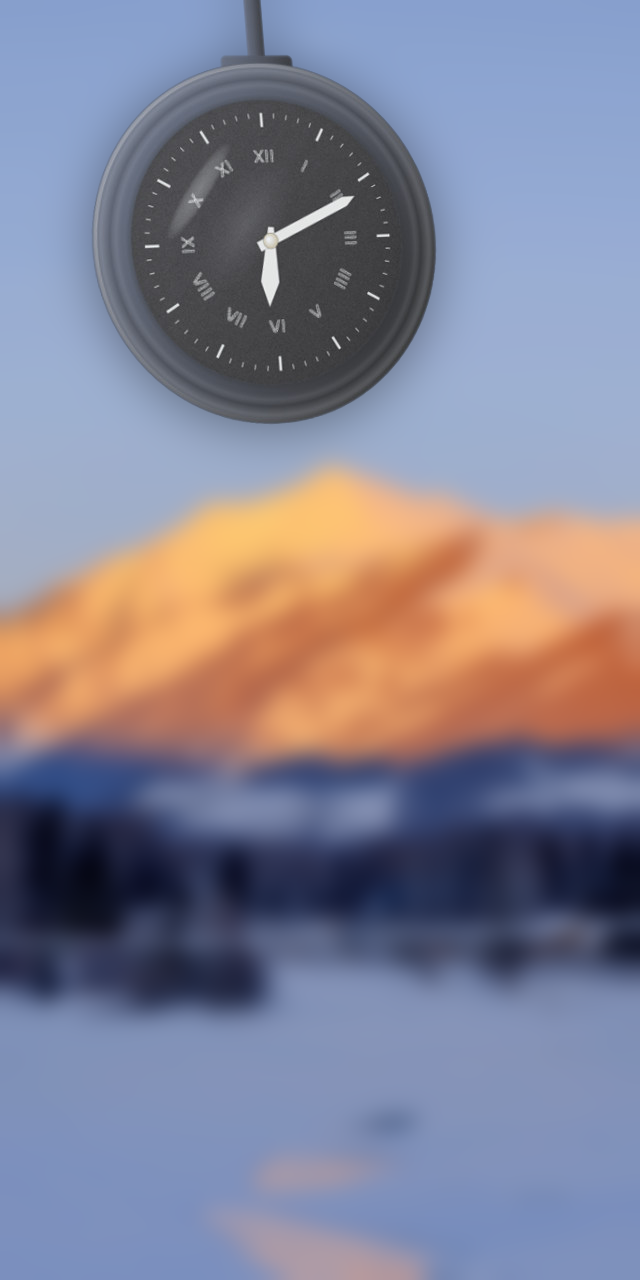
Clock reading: 6.11
